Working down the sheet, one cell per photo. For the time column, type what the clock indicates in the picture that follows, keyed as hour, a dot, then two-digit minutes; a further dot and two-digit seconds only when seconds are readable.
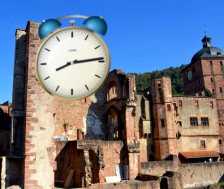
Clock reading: 8.14
